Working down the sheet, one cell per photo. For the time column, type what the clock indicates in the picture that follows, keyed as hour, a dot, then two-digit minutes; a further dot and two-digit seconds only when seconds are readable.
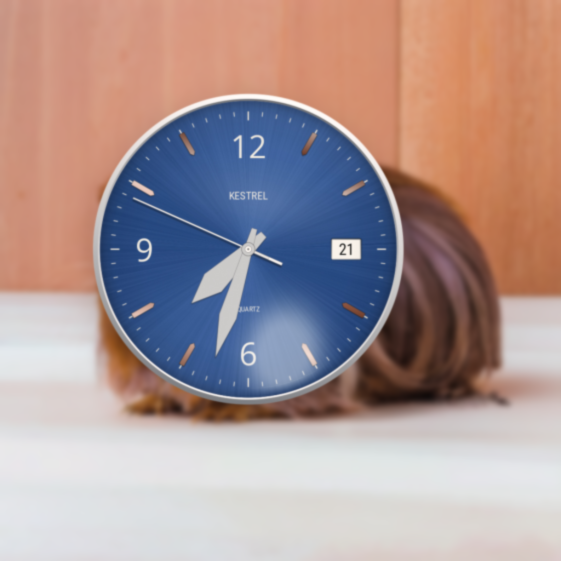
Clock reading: 7.32.49
